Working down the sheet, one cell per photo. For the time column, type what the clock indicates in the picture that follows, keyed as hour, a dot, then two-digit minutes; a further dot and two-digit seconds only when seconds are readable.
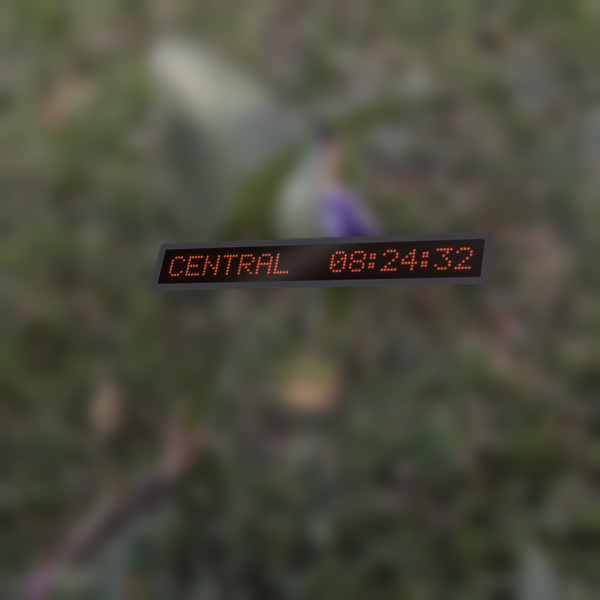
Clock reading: 8.24.32
